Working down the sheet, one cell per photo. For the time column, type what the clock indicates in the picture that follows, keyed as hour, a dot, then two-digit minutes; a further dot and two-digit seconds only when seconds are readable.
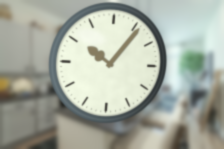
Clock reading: 10.06
